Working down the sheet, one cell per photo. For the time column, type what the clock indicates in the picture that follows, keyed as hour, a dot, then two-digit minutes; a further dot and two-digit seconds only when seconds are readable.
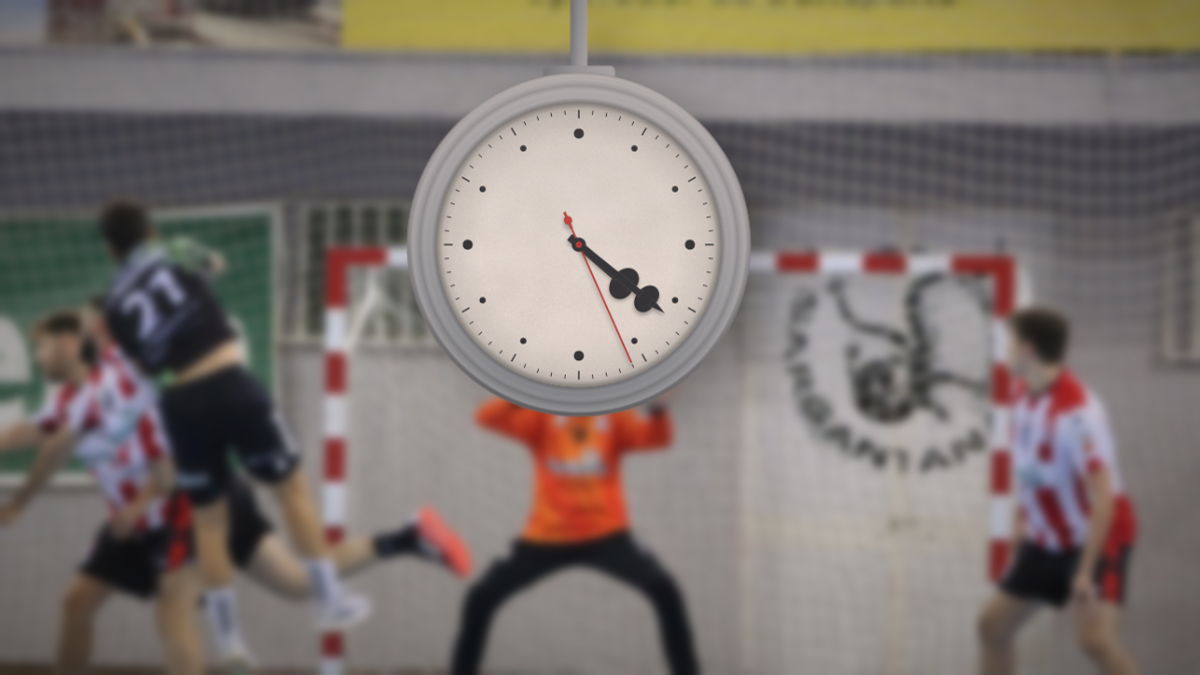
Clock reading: 4.21.26
